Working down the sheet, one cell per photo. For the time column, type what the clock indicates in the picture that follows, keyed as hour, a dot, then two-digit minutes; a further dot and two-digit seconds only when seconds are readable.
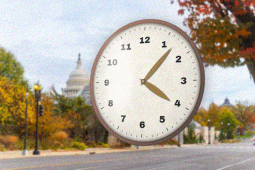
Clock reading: 4.07
